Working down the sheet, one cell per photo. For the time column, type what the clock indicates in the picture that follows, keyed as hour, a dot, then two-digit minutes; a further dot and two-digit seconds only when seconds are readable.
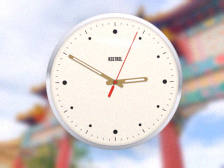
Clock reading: 2.50.04
